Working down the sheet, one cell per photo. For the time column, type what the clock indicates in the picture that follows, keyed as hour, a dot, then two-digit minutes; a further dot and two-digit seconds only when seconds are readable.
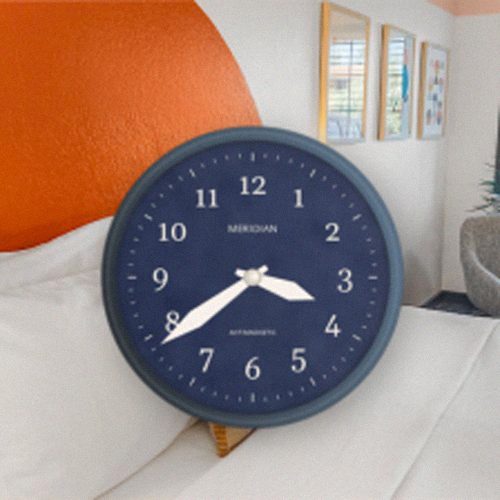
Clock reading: 3.39
